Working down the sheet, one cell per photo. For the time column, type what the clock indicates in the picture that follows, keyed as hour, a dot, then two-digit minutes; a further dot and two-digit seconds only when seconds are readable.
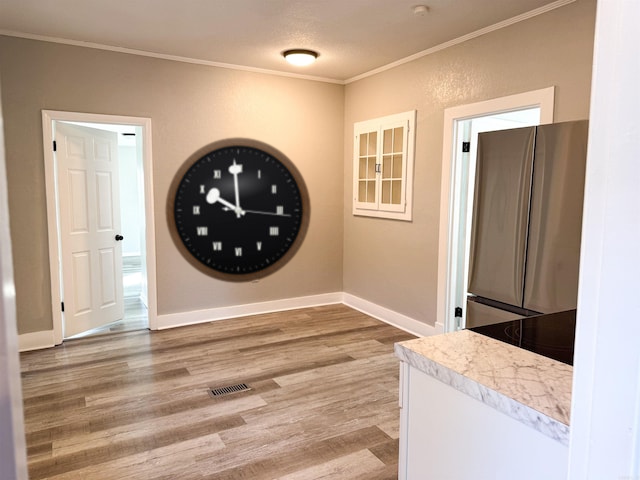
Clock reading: 9.59.16
